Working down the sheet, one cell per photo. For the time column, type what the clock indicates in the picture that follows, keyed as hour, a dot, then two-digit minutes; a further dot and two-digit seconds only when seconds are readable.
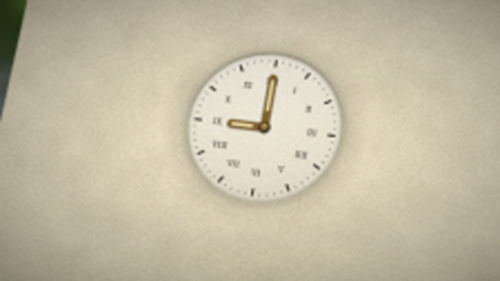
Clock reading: 9.00
